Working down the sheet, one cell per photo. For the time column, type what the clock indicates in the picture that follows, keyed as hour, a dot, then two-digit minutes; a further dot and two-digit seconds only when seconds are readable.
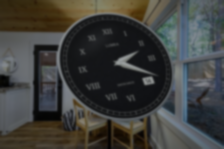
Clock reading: 2.20
